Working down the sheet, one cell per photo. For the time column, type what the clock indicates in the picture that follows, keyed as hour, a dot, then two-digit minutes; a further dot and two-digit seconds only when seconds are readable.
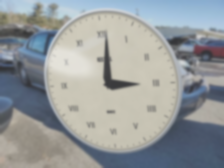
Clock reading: 3.01
